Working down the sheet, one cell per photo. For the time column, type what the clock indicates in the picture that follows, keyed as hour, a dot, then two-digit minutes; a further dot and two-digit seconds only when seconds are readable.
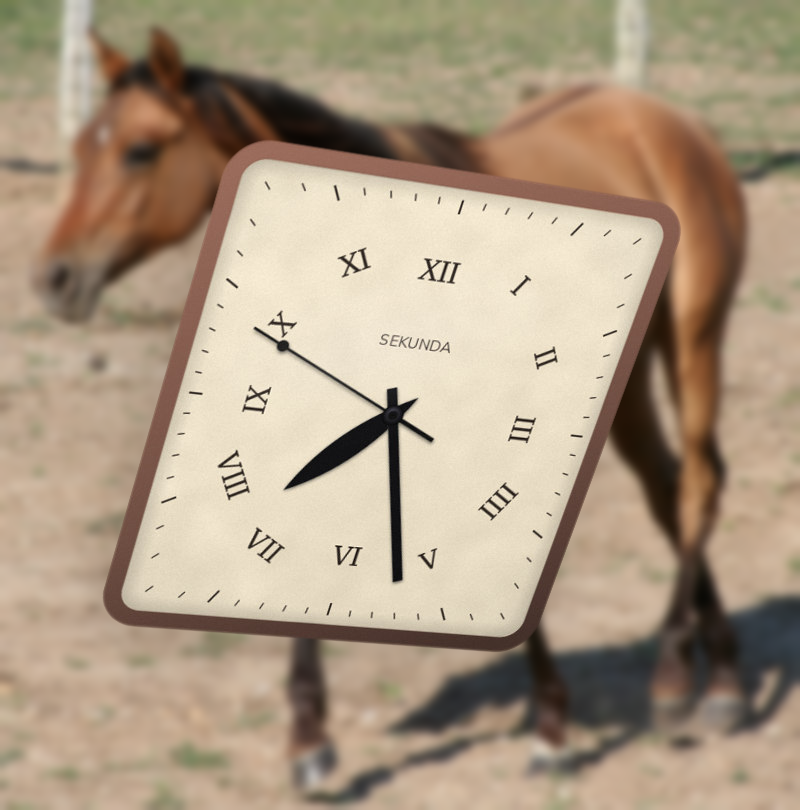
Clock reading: 7.26.49
